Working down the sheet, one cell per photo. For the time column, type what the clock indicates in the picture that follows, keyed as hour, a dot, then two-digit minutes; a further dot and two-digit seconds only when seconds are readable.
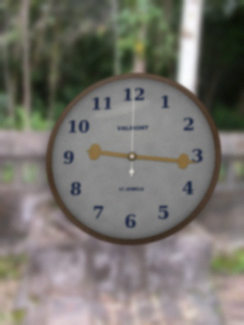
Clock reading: 9.16.00
